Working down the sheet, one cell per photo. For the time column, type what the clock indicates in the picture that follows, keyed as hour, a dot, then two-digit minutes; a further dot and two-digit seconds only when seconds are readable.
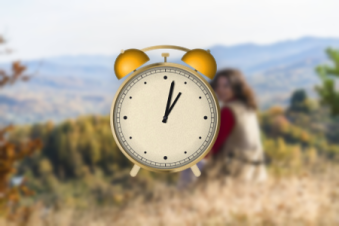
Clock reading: 1.02
